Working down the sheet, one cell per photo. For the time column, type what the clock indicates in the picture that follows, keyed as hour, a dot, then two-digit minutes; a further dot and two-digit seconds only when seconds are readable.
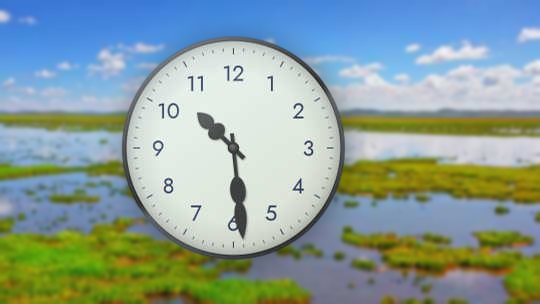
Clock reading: 10.29
